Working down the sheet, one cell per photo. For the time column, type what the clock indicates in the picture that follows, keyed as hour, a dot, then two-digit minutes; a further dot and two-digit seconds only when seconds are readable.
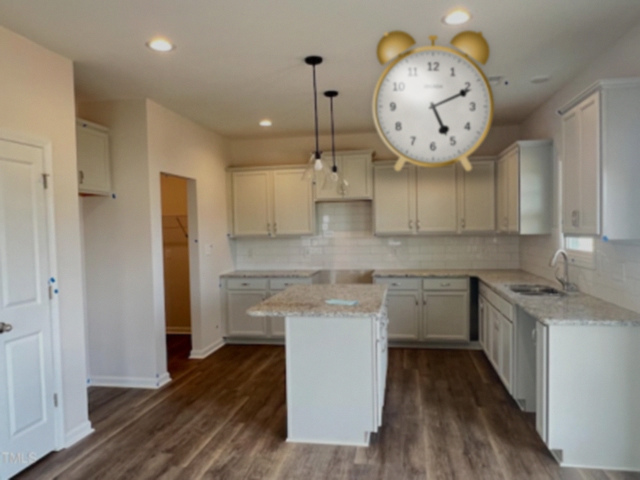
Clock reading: 5.11
